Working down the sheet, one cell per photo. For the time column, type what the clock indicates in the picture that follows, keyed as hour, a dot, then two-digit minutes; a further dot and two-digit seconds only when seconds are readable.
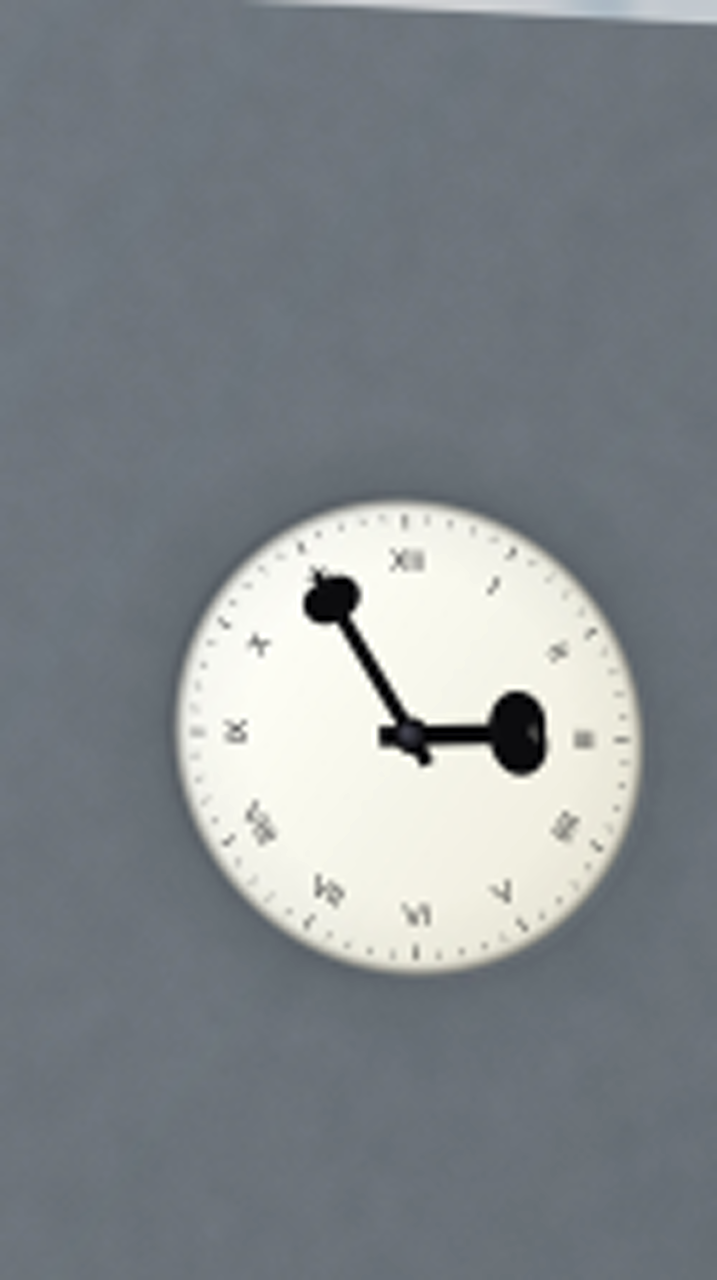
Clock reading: 2.55
